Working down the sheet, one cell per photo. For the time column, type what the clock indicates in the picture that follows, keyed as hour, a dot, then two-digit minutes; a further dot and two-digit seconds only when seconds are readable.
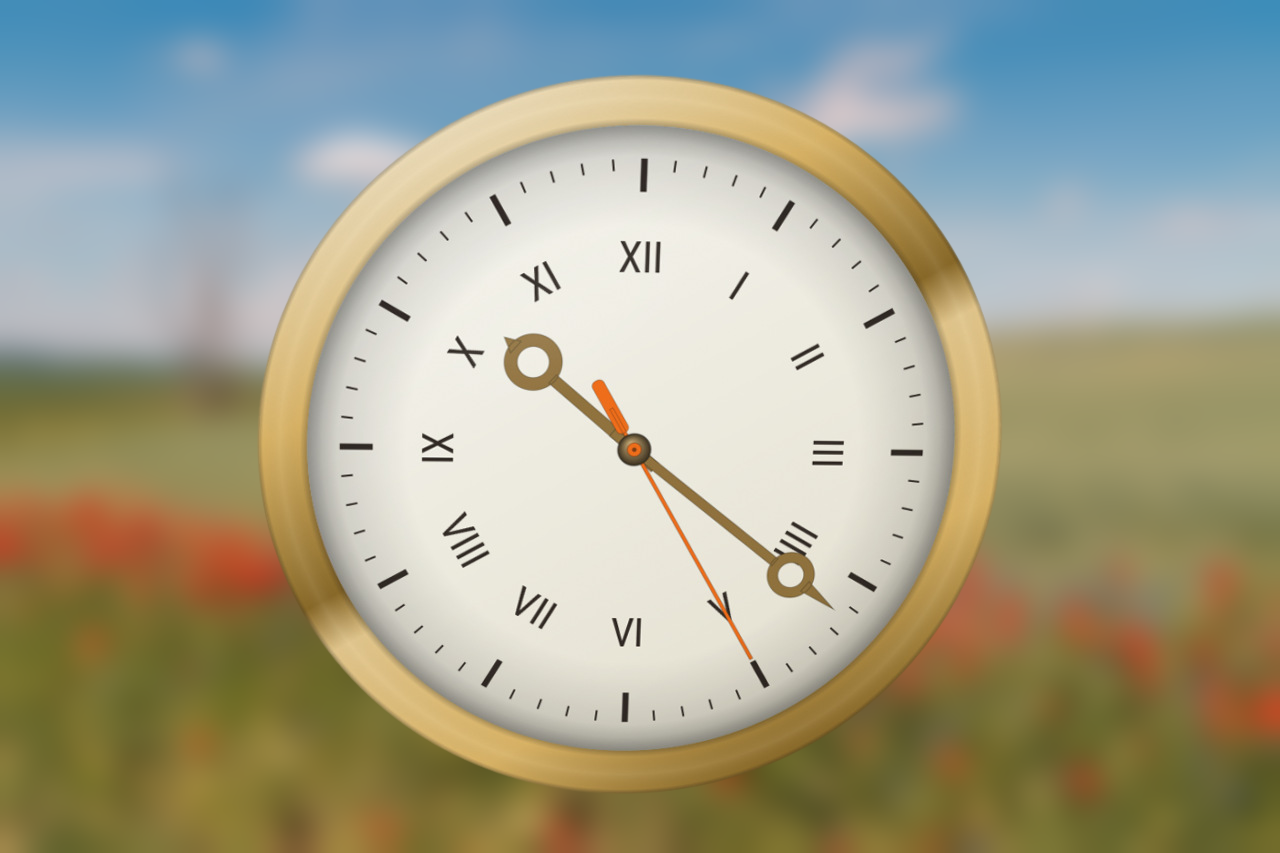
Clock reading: 10.21.25
